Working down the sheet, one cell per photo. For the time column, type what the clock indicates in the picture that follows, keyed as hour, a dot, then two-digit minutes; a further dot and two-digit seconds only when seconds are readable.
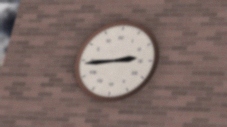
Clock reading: 2.44
